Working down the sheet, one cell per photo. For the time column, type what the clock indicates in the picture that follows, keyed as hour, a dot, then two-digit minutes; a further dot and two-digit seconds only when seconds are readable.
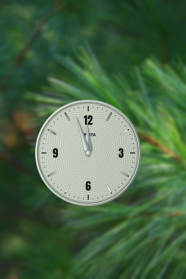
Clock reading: 11.57
